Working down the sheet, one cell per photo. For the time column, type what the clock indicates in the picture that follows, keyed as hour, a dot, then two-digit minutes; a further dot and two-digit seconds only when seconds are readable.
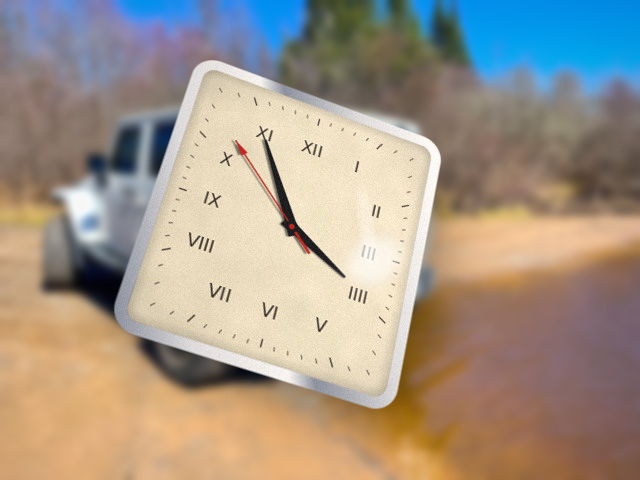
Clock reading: 3.54.52
